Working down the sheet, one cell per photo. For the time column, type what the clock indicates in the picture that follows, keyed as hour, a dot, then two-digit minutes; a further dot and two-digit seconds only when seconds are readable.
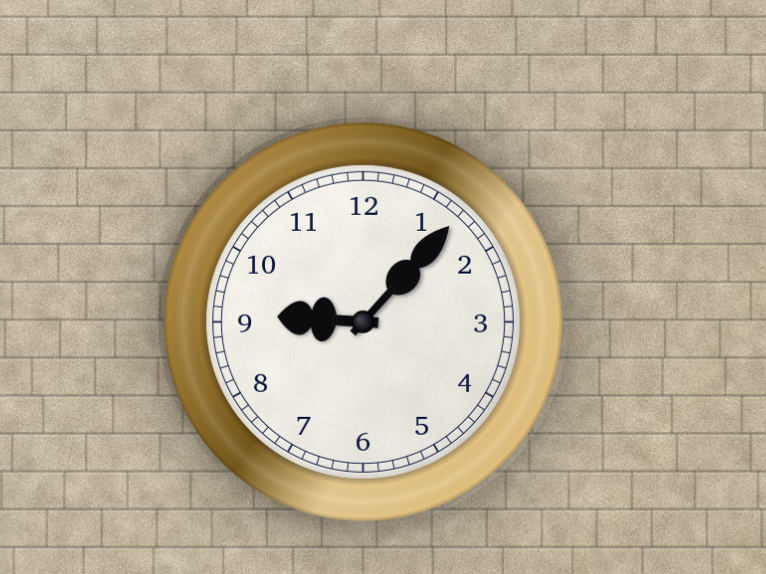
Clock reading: 9.07
